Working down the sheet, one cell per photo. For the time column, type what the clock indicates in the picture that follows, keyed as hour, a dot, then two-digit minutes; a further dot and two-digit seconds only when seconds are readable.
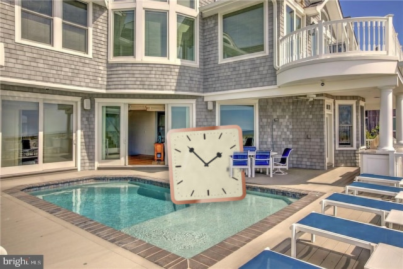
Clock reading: 1.53
